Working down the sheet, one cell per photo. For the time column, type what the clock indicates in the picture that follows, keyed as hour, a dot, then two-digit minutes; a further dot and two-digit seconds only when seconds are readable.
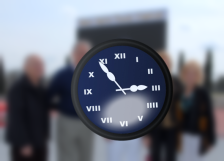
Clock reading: 2.54
